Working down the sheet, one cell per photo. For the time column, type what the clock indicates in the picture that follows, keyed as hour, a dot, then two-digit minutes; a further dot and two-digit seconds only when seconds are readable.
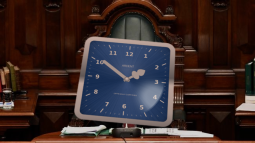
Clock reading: 1.51
